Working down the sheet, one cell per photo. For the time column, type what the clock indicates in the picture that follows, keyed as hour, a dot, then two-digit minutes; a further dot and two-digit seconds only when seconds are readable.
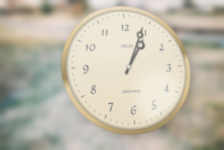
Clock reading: 1.04
